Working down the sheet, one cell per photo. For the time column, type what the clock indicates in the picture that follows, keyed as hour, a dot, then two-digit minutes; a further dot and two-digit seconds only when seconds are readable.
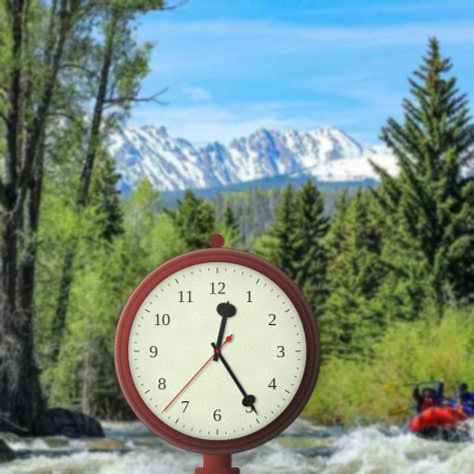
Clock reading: 12.24.37
